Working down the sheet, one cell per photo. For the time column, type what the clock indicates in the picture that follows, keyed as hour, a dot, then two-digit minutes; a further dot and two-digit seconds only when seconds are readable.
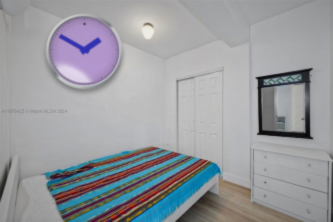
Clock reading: 1.50
